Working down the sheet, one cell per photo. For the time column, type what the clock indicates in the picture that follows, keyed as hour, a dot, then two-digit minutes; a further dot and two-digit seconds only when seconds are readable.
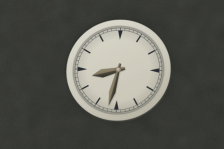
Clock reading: 8.32
